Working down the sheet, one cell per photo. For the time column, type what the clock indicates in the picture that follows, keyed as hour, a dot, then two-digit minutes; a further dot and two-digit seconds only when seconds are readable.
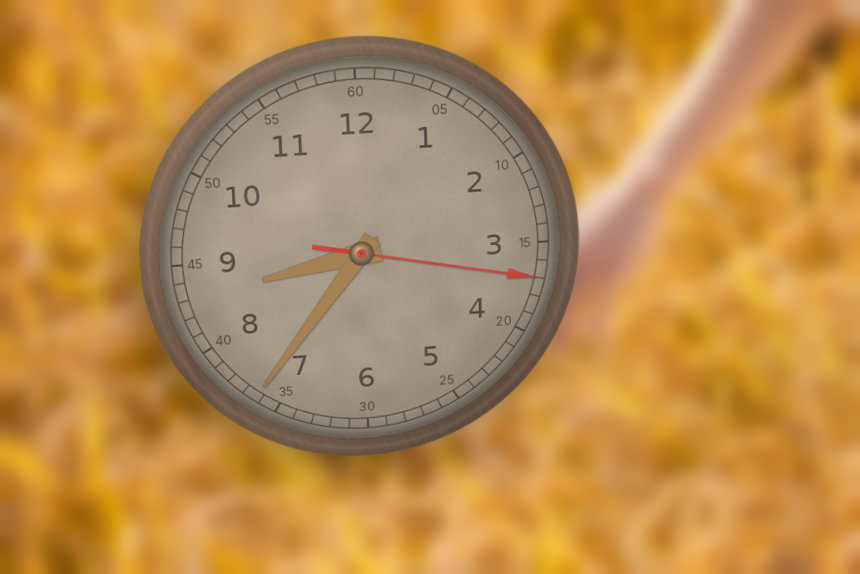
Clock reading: 8.36.17
